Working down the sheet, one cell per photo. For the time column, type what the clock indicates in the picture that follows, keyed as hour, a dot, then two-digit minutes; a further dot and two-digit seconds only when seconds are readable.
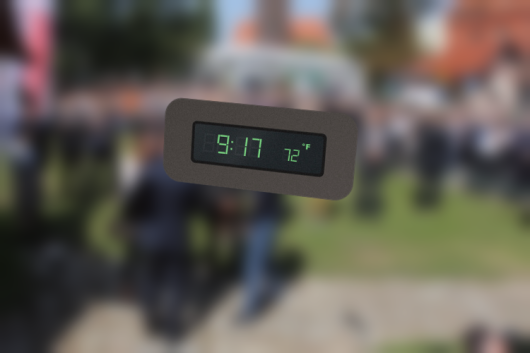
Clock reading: 9.17
